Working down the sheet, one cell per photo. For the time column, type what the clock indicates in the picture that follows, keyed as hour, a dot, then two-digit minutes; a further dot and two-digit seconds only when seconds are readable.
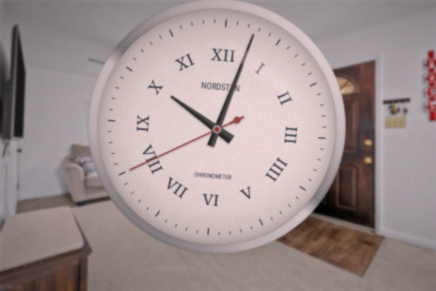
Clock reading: 10.02.40
